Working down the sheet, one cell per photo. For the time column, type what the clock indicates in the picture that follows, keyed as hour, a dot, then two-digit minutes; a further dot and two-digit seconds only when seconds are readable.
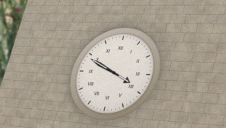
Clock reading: 3.49
